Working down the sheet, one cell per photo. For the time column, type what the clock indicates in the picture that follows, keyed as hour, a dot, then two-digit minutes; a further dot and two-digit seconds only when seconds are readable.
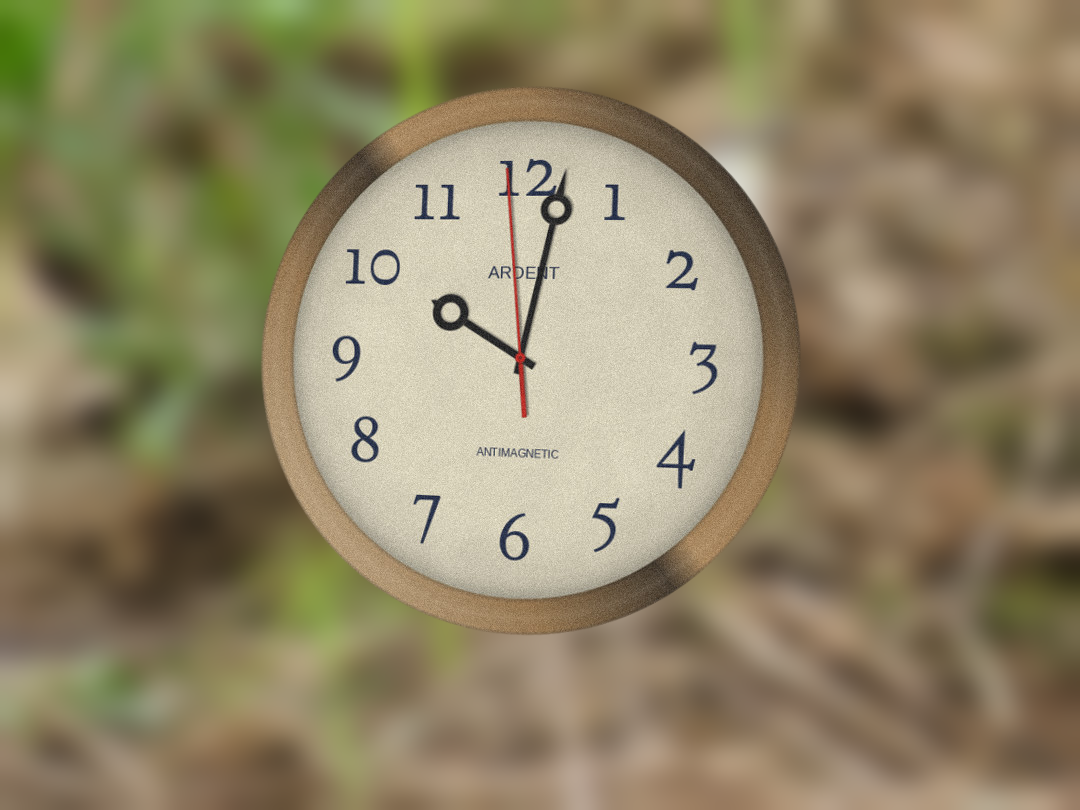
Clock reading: 10.01.59
